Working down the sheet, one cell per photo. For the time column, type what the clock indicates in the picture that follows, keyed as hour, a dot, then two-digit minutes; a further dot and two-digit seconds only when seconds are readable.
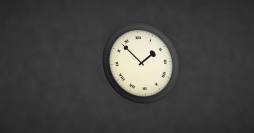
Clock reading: 1.53
